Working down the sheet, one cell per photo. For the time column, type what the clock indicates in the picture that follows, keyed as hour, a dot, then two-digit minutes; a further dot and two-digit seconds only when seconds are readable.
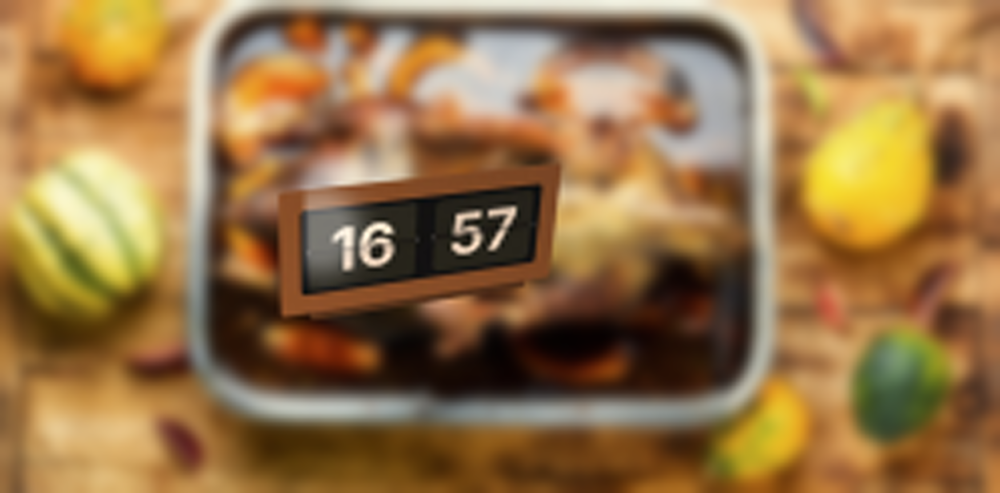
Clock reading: 16.57
